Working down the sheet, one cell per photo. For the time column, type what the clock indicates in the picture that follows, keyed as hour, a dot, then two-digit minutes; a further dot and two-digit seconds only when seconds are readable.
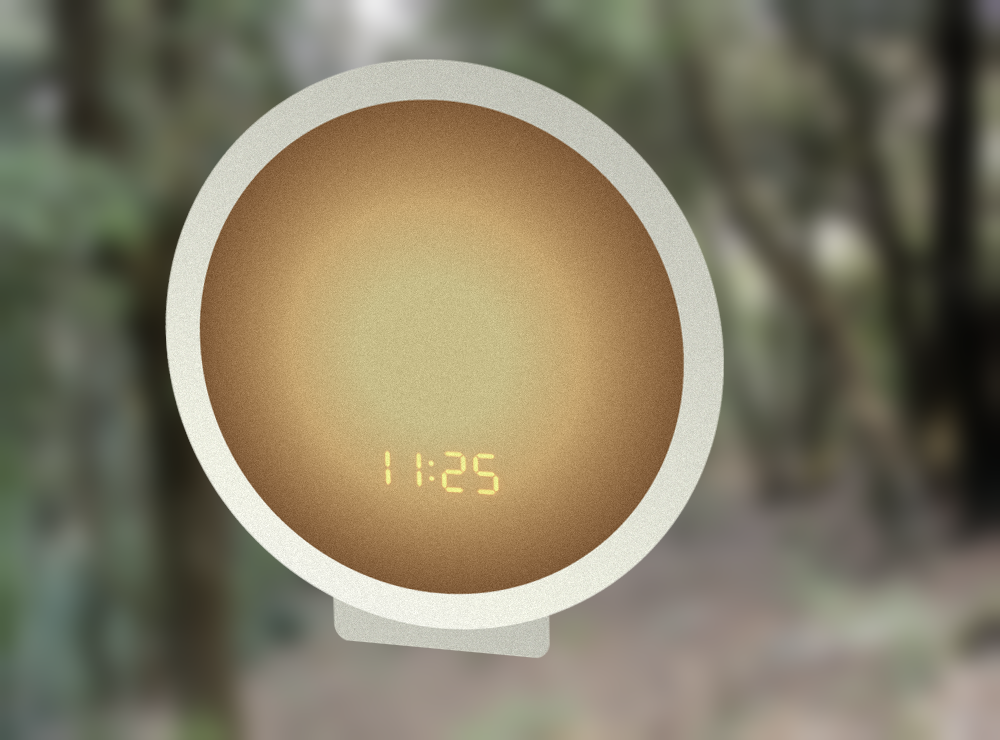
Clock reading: 11.25
